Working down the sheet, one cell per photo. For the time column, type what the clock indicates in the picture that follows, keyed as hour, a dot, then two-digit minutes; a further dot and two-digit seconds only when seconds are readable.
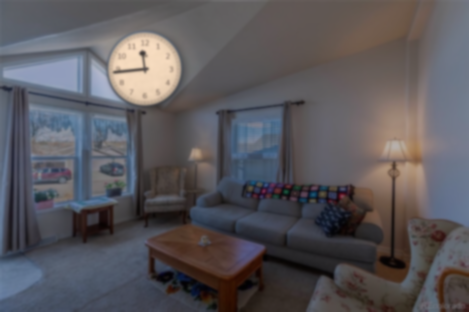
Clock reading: 11.44
